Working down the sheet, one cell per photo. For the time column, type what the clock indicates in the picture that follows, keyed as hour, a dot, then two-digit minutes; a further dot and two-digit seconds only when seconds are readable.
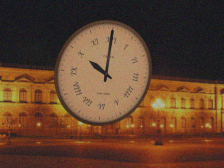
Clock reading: 10.00
